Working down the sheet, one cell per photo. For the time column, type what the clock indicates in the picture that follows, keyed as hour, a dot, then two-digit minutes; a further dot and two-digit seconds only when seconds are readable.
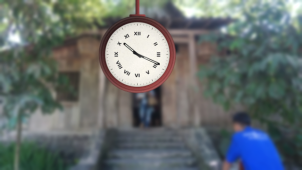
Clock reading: 10.19
